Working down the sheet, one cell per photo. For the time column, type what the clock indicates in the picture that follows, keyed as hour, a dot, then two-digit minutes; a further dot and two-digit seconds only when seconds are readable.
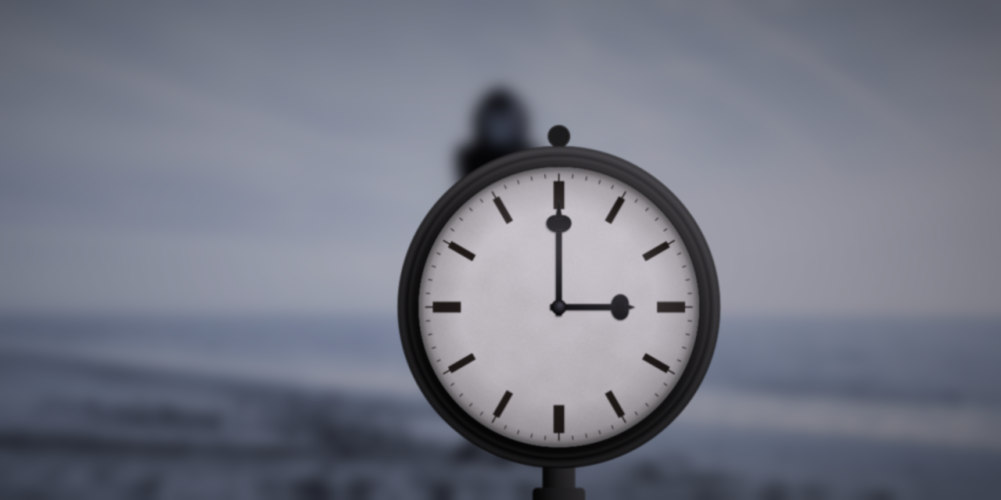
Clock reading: 3.00
